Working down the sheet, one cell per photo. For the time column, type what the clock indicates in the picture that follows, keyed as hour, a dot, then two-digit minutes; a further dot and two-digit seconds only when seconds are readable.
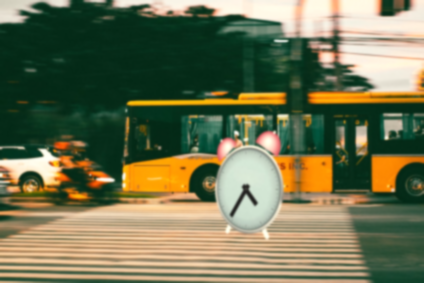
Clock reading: 4.36
